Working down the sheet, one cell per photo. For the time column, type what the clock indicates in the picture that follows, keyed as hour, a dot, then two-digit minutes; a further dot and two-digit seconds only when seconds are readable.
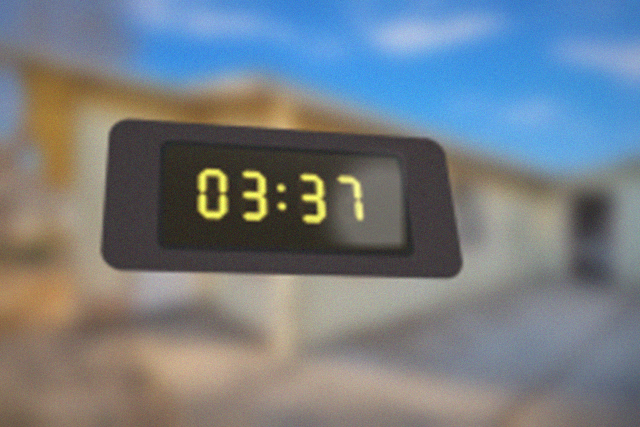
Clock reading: 3.37
